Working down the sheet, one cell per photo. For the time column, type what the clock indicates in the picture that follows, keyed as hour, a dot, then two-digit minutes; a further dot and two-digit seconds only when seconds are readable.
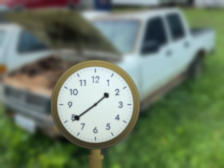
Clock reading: 1.39
